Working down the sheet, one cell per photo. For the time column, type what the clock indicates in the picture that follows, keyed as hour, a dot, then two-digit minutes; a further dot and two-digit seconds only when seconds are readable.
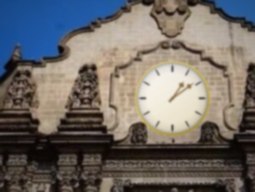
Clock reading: 1.09
